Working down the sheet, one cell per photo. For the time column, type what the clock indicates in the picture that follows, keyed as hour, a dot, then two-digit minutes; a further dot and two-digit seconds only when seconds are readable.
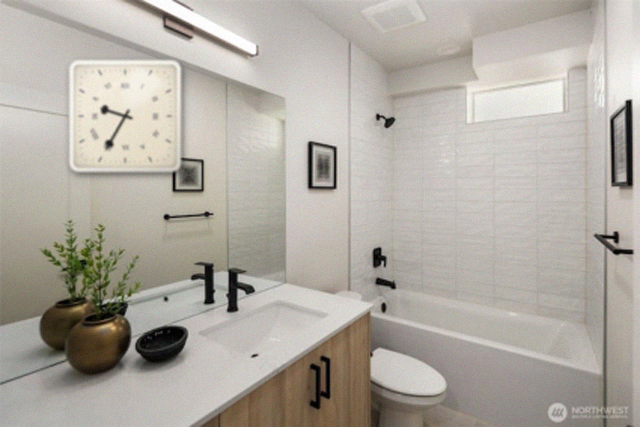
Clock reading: 9.35
